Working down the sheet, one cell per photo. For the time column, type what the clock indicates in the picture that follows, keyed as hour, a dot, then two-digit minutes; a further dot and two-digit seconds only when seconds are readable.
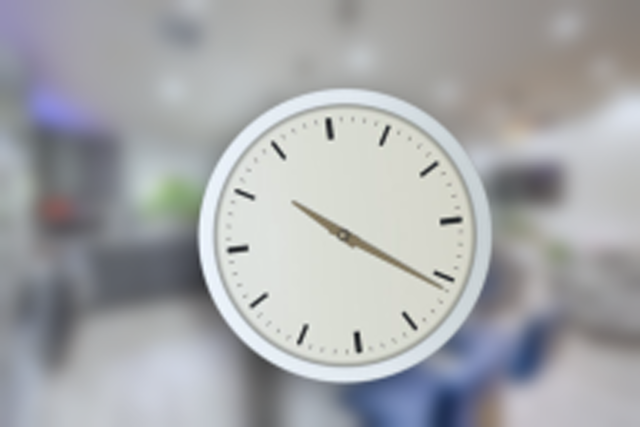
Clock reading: 10.21
